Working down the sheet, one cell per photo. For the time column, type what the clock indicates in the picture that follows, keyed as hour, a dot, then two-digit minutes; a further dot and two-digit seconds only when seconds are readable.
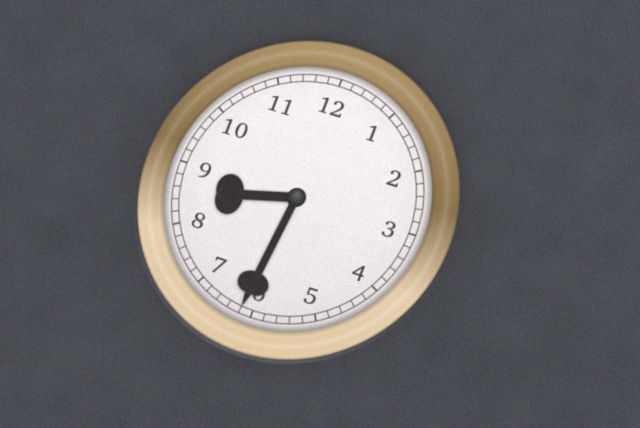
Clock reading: 8.31
